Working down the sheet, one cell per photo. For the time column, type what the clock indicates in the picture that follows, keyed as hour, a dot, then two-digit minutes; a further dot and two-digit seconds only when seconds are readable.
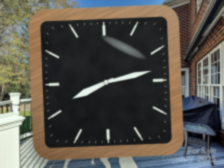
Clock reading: 8.13
